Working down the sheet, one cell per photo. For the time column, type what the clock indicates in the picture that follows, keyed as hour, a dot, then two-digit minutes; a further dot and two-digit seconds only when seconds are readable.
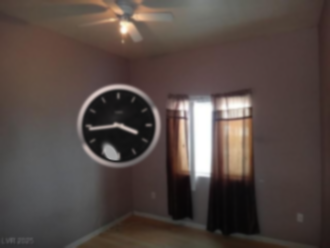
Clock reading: 3.44
